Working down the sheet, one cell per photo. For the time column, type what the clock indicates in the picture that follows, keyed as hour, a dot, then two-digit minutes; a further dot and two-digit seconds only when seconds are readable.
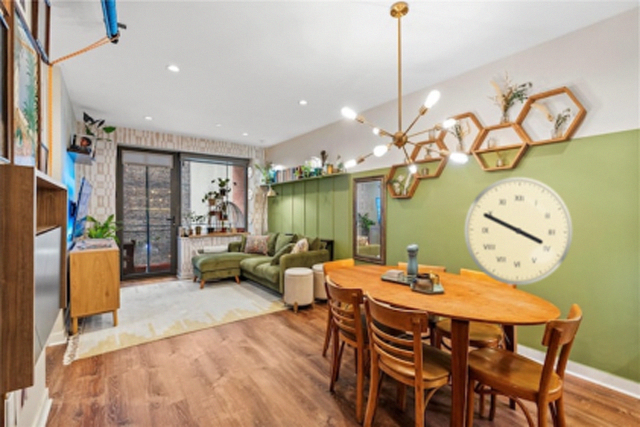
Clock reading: 3.49
